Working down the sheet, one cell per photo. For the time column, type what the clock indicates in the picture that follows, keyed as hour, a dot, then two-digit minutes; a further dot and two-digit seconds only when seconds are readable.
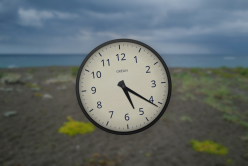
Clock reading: 5.21
